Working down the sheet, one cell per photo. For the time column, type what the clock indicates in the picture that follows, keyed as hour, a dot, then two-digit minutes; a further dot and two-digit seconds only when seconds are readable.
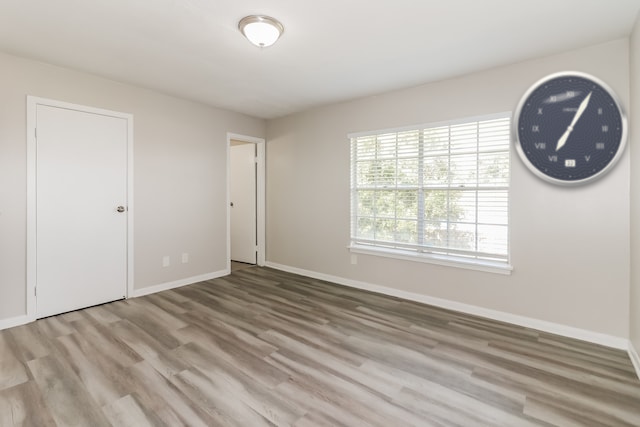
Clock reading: 7.05
